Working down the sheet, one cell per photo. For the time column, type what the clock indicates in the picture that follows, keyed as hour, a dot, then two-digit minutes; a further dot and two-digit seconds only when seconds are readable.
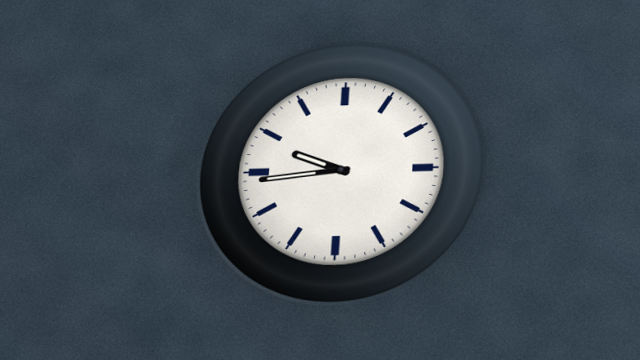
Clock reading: 9.44
